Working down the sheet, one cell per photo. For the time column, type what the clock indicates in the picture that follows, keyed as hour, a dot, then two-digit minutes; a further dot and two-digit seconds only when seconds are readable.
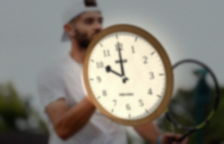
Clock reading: 10.00
